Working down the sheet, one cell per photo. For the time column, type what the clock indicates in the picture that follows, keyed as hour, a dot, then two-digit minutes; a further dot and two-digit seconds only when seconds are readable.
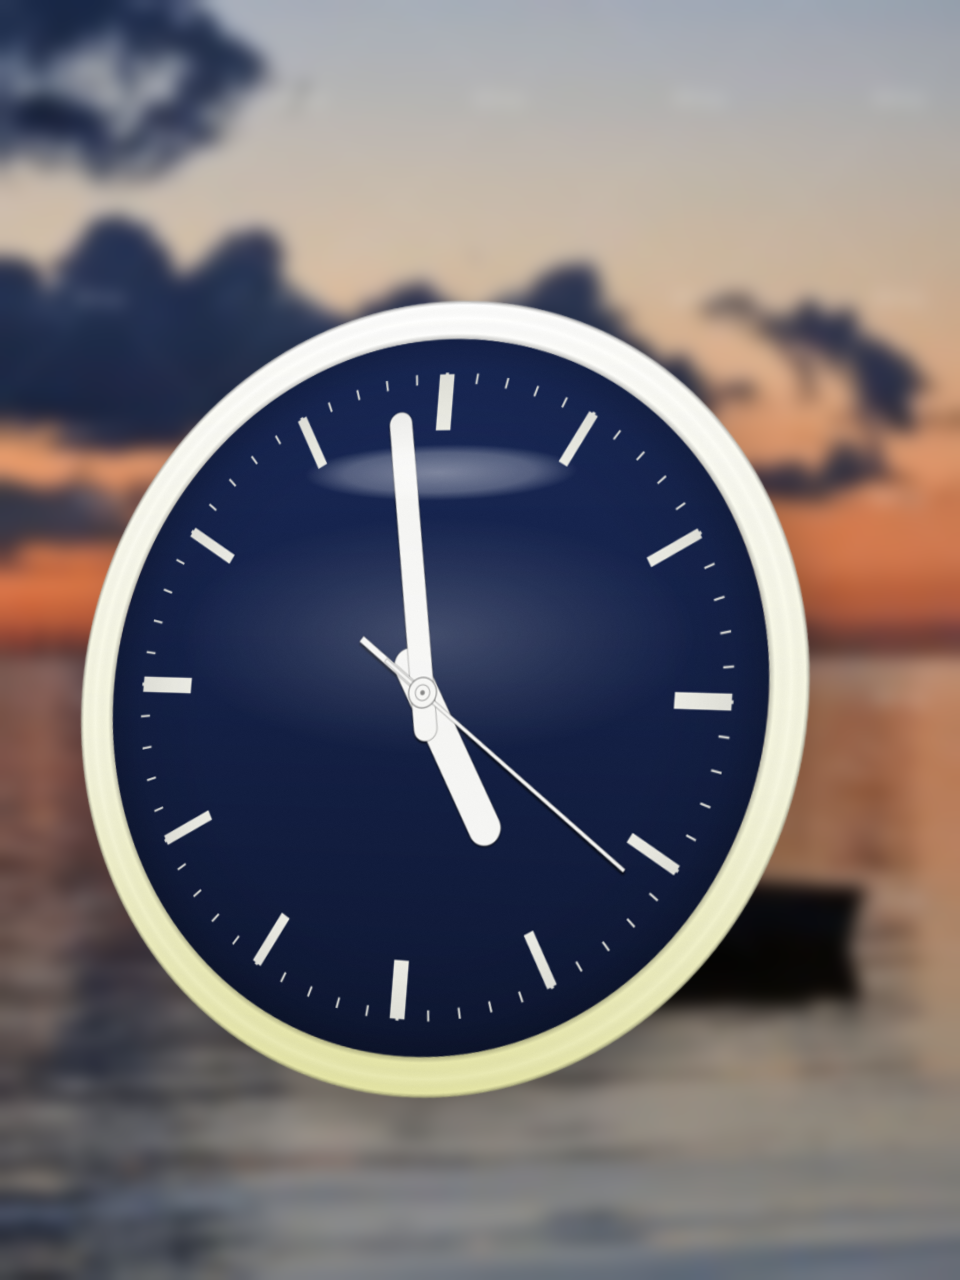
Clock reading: 4.58.21
